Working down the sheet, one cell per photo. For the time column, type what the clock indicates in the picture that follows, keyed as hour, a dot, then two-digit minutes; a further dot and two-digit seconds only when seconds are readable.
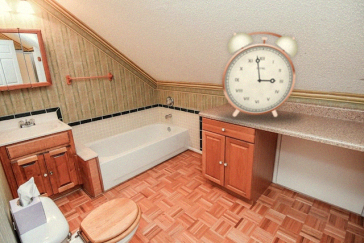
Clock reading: 2.58
